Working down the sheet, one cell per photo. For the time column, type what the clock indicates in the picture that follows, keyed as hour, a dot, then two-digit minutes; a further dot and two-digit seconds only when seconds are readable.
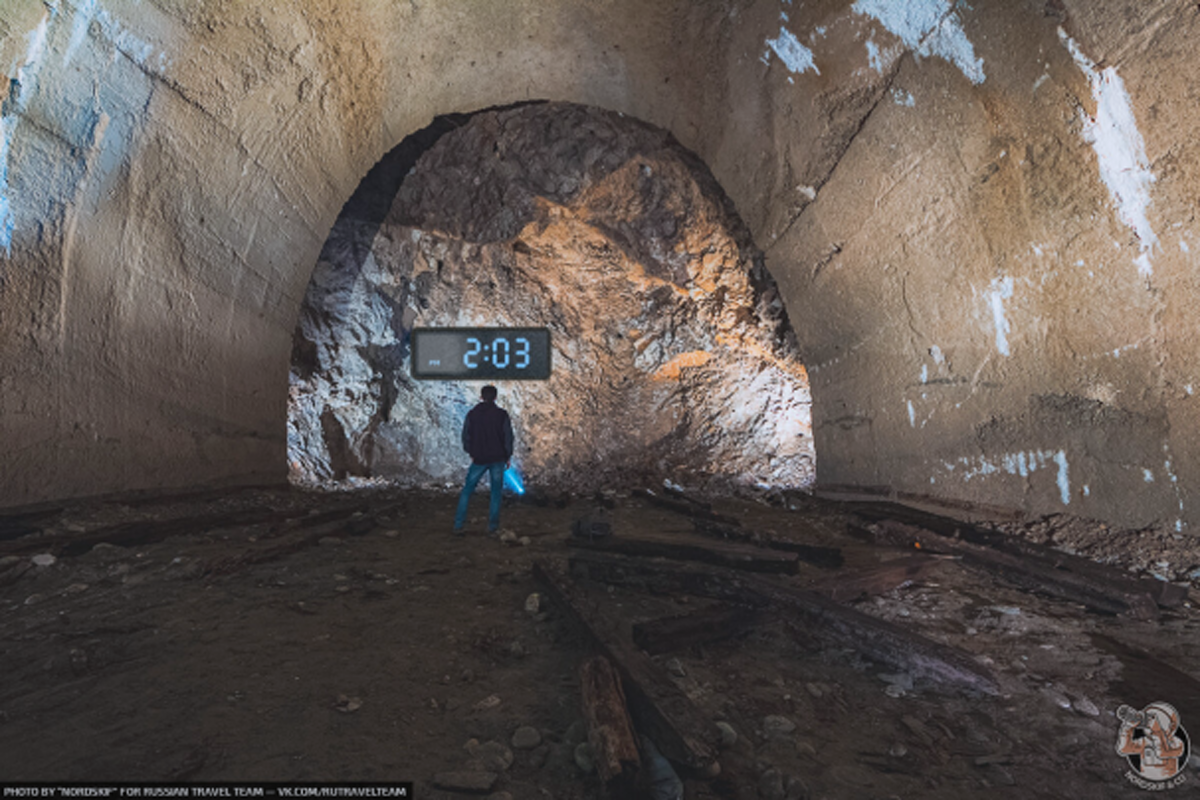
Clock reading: 2.03
